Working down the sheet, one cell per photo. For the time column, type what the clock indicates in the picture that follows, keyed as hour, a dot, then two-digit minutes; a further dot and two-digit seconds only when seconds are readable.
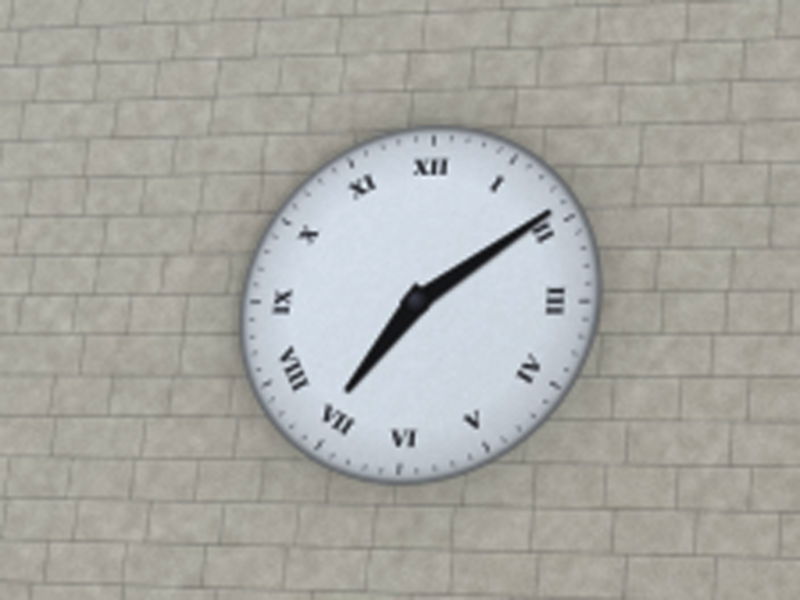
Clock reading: 7.09
